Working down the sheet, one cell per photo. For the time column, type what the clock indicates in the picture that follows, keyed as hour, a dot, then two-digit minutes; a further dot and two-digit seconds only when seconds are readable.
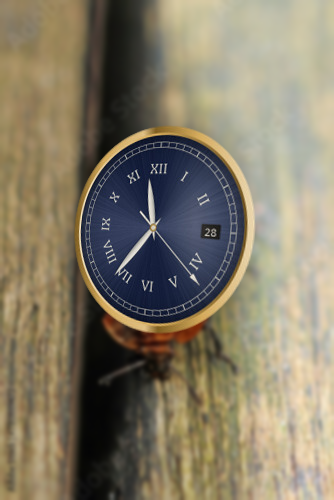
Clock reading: 11.36.22
